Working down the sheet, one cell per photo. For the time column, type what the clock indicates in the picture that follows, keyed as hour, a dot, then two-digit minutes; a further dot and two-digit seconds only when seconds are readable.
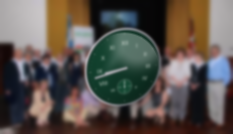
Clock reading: 8.43
